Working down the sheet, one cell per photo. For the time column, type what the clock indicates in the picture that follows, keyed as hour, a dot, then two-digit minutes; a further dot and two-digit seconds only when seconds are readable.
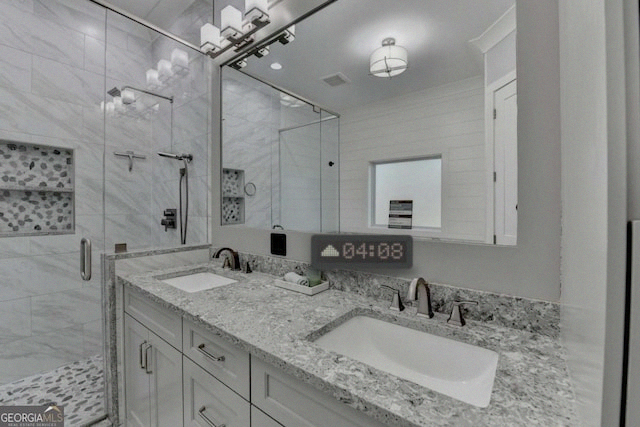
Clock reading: 4.08
